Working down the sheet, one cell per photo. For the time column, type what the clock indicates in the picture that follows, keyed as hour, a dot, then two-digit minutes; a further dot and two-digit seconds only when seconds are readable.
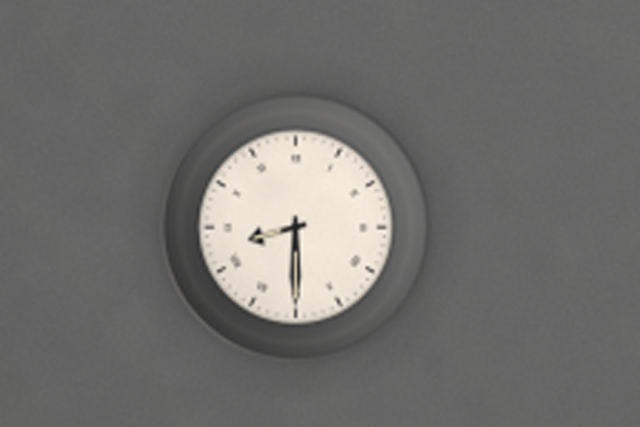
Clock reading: 8.30
